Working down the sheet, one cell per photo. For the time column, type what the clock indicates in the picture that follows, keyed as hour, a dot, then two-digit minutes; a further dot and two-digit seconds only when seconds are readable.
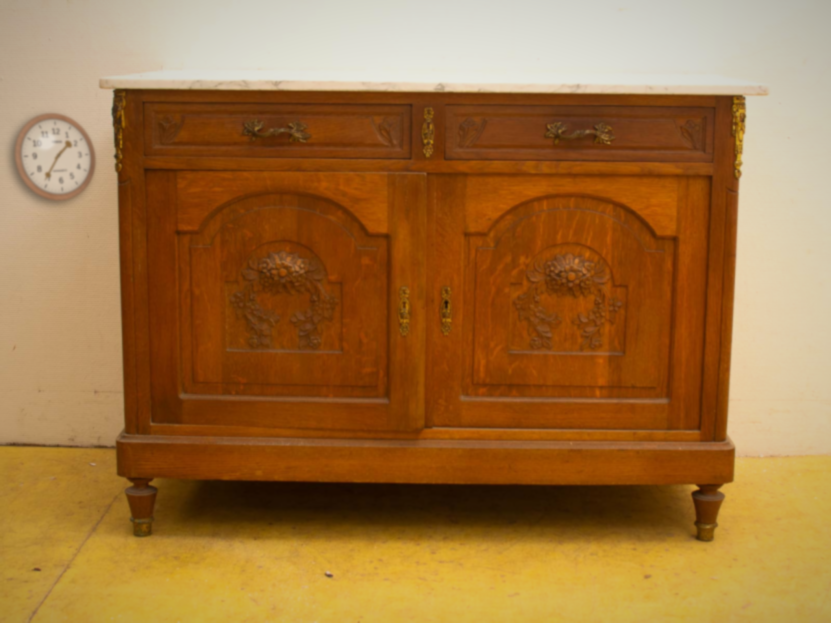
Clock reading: 1.36
